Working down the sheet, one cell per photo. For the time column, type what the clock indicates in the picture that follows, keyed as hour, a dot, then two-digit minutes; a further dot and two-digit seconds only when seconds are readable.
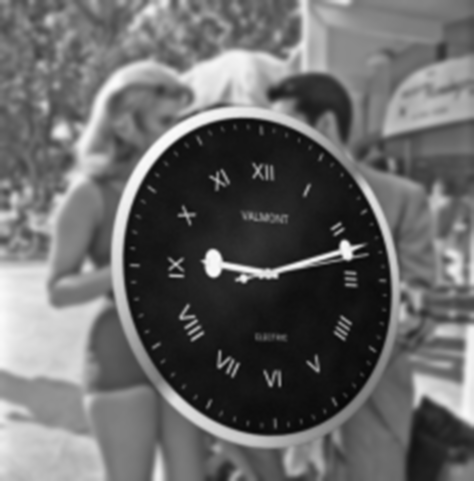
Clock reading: 9.12.13
